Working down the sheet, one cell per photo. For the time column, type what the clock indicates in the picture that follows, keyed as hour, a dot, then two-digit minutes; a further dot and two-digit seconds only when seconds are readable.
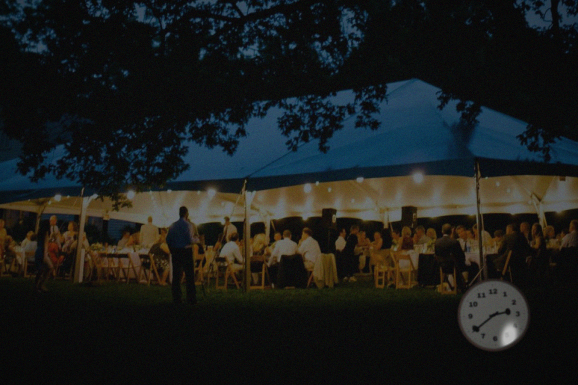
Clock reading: 2.39
